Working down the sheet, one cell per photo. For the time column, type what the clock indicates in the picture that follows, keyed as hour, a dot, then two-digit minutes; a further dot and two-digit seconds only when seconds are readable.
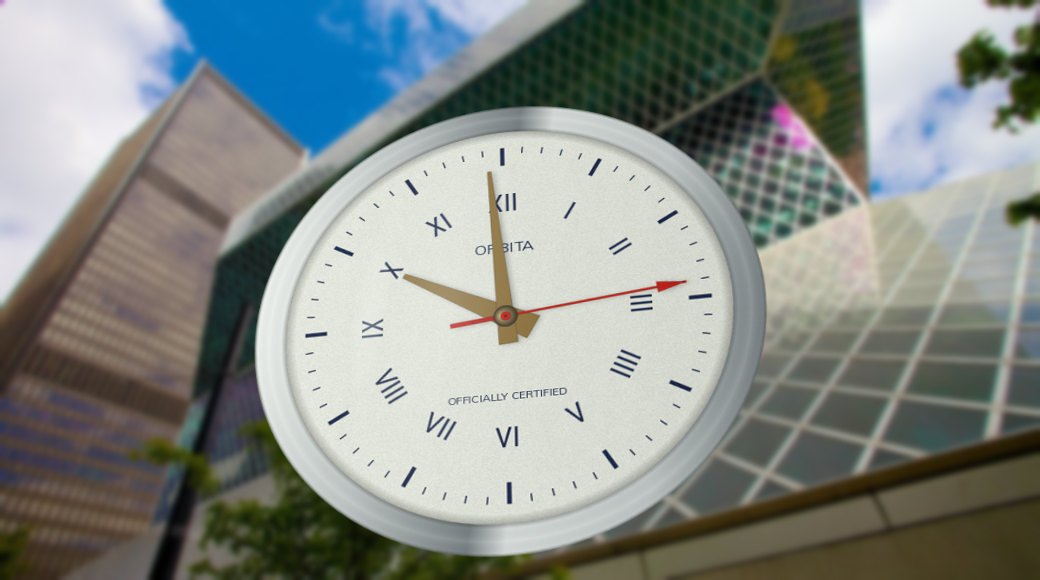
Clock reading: 9.59.14
